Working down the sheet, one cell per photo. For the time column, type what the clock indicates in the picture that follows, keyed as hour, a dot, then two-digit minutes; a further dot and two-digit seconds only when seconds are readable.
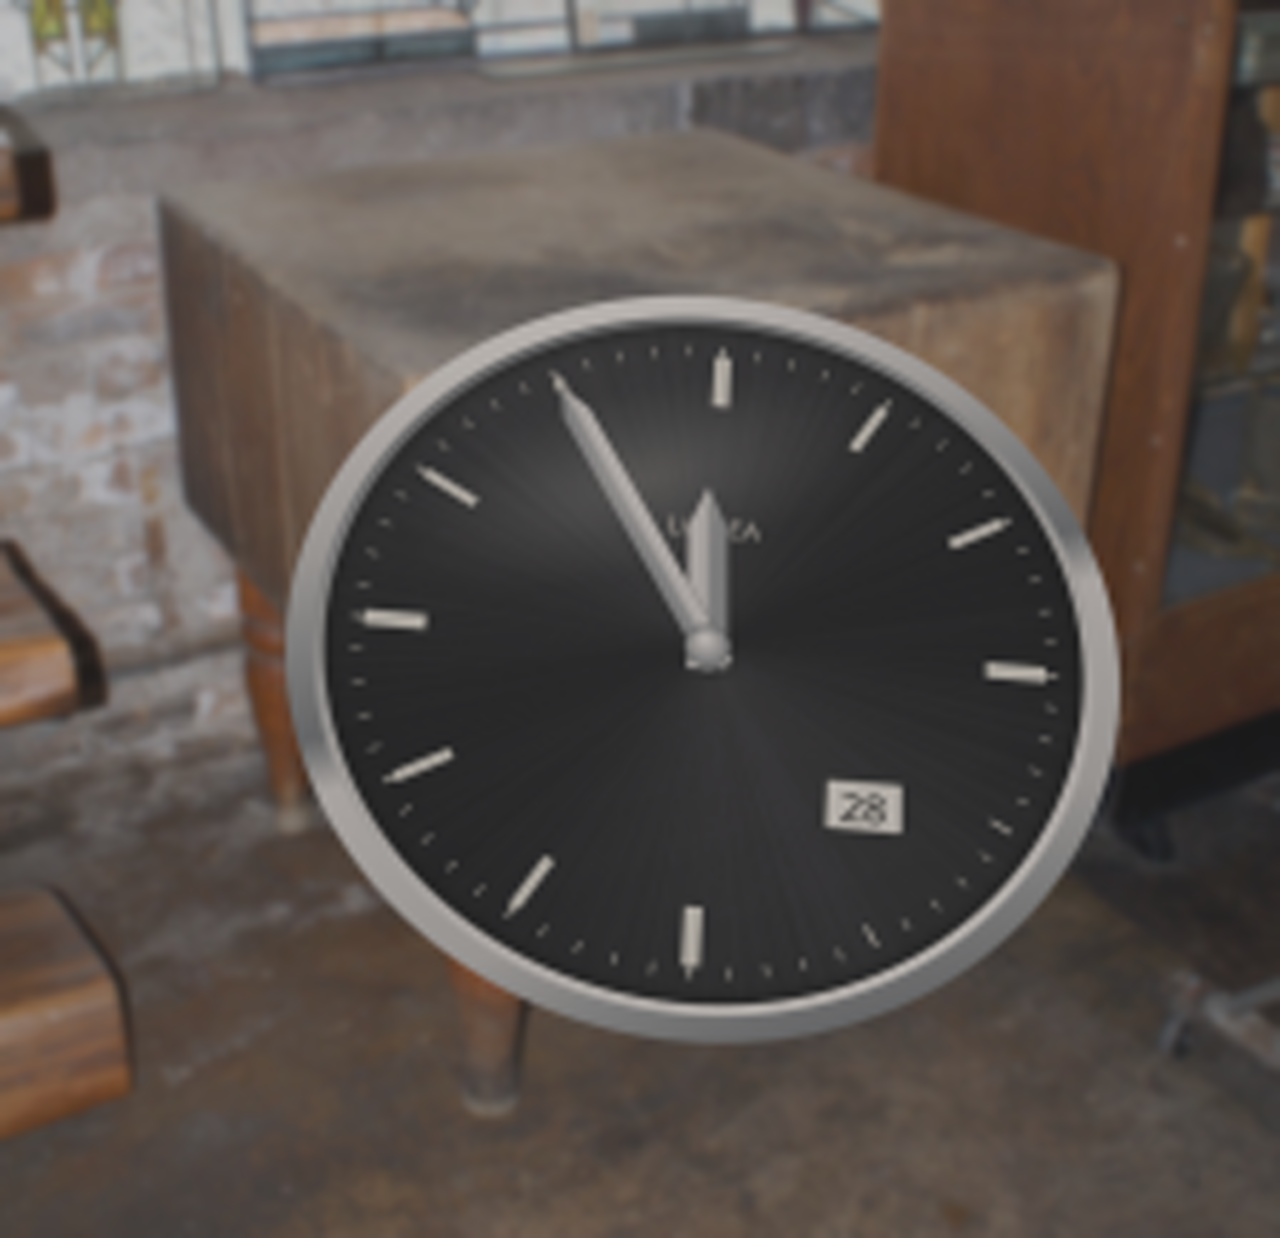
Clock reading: 11.55
